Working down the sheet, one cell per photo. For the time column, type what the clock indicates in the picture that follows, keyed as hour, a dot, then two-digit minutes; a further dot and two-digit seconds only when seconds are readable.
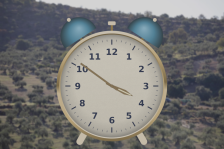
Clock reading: 3.51
